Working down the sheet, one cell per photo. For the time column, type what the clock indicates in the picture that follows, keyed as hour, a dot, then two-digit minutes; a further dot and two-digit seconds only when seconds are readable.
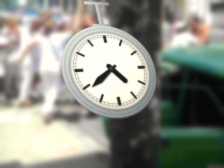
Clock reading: 4.39
